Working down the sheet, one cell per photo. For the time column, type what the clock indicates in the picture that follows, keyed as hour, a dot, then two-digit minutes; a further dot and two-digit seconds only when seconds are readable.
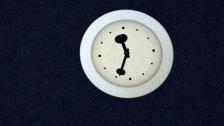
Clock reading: 11.34
